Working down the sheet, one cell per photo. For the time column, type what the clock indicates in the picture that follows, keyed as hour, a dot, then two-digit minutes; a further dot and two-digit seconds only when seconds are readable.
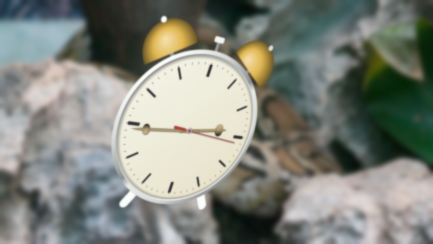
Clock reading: 2.44.16
